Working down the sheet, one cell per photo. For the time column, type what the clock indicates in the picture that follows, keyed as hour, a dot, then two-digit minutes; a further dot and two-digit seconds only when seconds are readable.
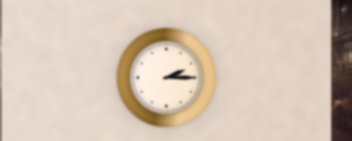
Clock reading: 2.15
